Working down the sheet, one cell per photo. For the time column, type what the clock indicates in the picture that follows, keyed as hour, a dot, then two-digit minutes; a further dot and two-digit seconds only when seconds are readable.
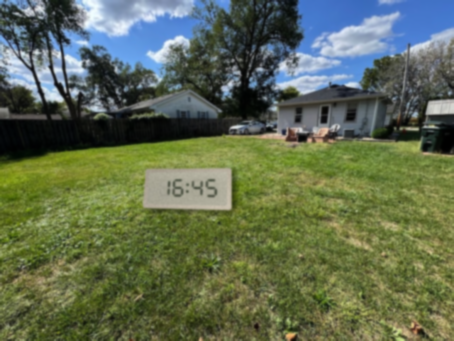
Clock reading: 16.45
